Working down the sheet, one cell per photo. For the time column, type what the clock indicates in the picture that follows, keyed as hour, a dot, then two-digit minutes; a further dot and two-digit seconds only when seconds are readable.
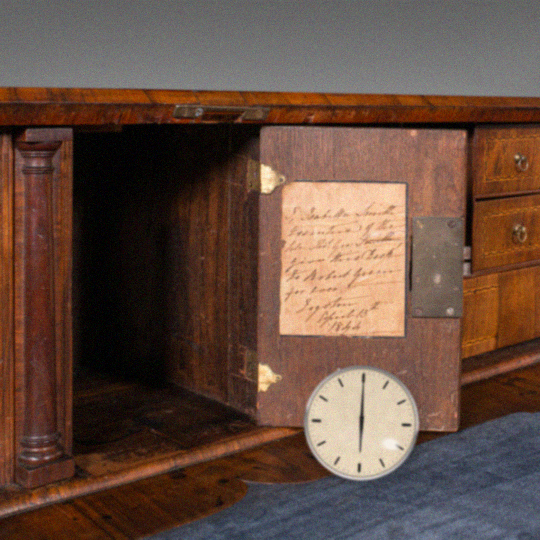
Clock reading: 6.00
